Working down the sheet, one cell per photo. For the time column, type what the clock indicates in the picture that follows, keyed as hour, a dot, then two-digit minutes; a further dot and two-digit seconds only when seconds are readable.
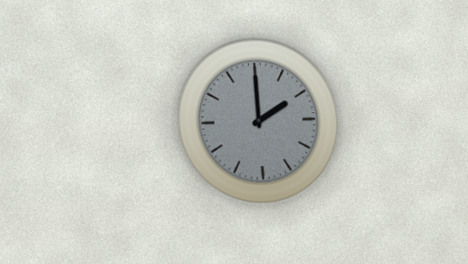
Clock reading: 2.00
